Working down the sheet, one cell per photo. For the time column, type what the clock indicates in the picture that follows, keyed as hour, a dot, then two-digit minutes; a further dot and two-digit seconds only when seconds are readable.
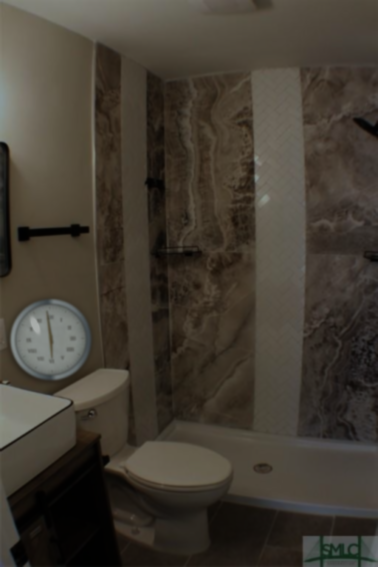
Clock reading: 5.59
